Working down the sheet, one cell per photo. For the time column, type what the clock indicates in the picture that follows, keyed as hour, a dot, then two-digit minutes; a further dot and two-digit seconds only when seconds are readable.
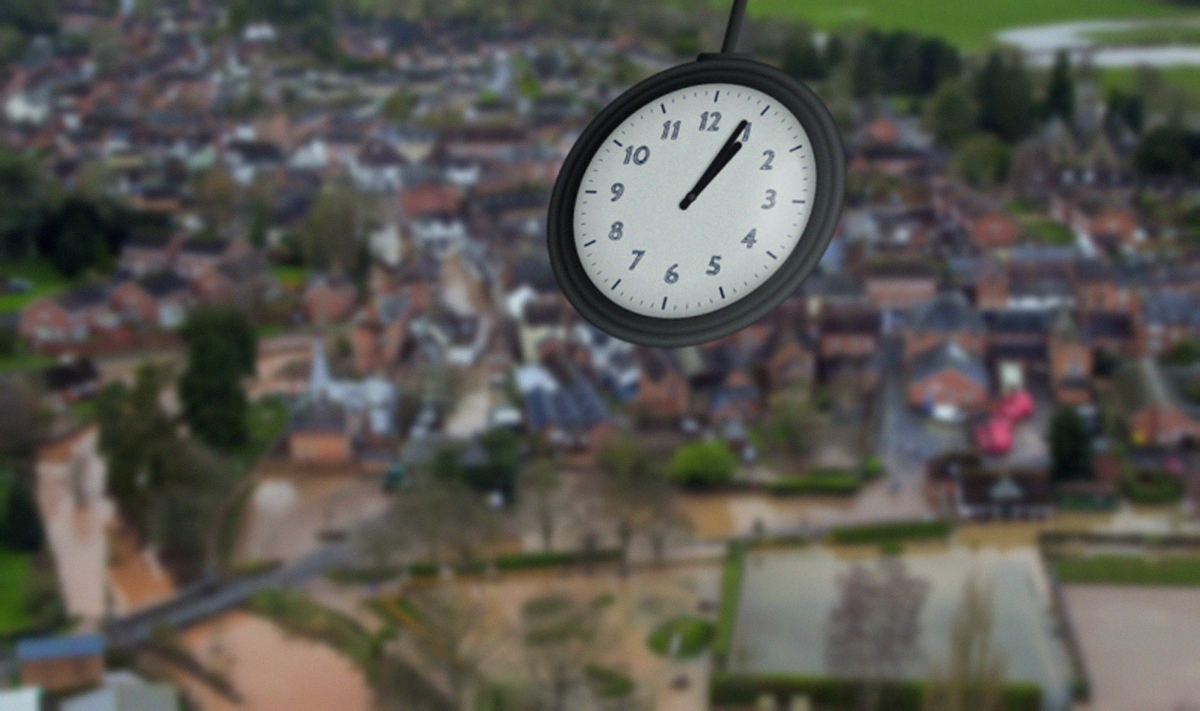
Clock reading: 1.04
